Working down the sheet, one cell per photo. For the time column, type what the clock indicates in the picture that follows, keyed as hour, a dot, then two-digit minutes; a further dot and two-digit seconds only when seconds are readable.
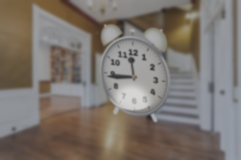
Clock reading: 11.44
